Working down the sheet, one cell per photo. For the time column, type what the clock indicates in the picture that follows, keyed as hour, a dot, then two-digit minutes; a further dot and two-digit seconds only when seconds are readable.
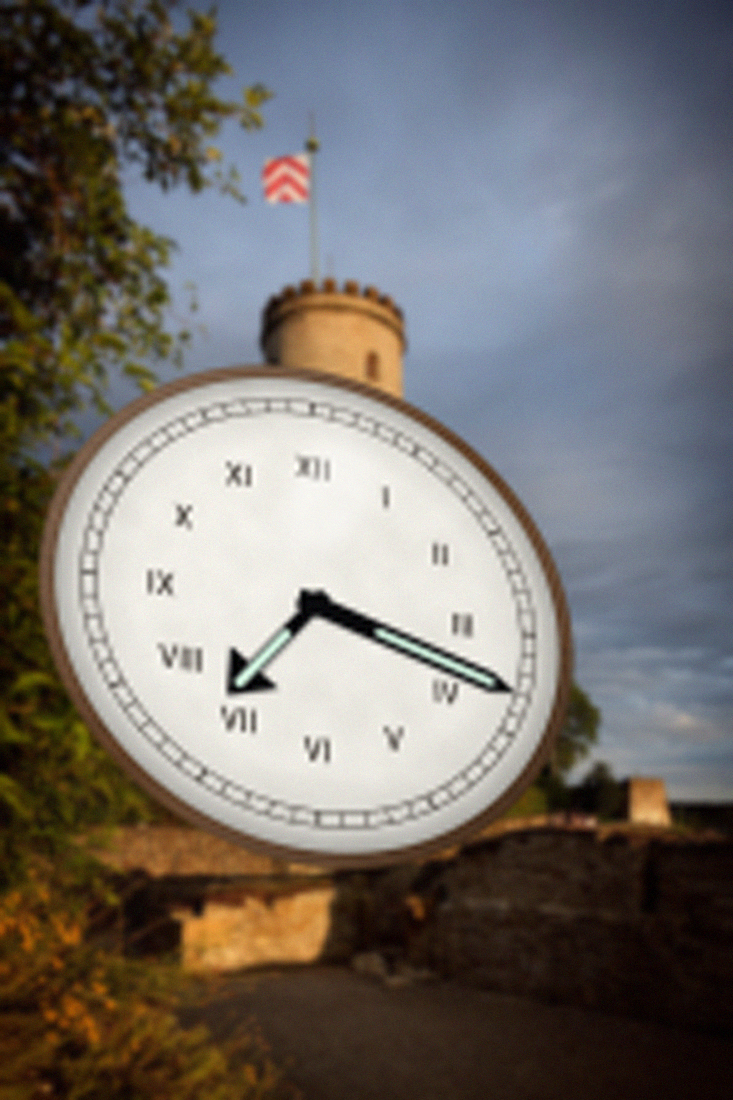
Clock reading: 7.18
